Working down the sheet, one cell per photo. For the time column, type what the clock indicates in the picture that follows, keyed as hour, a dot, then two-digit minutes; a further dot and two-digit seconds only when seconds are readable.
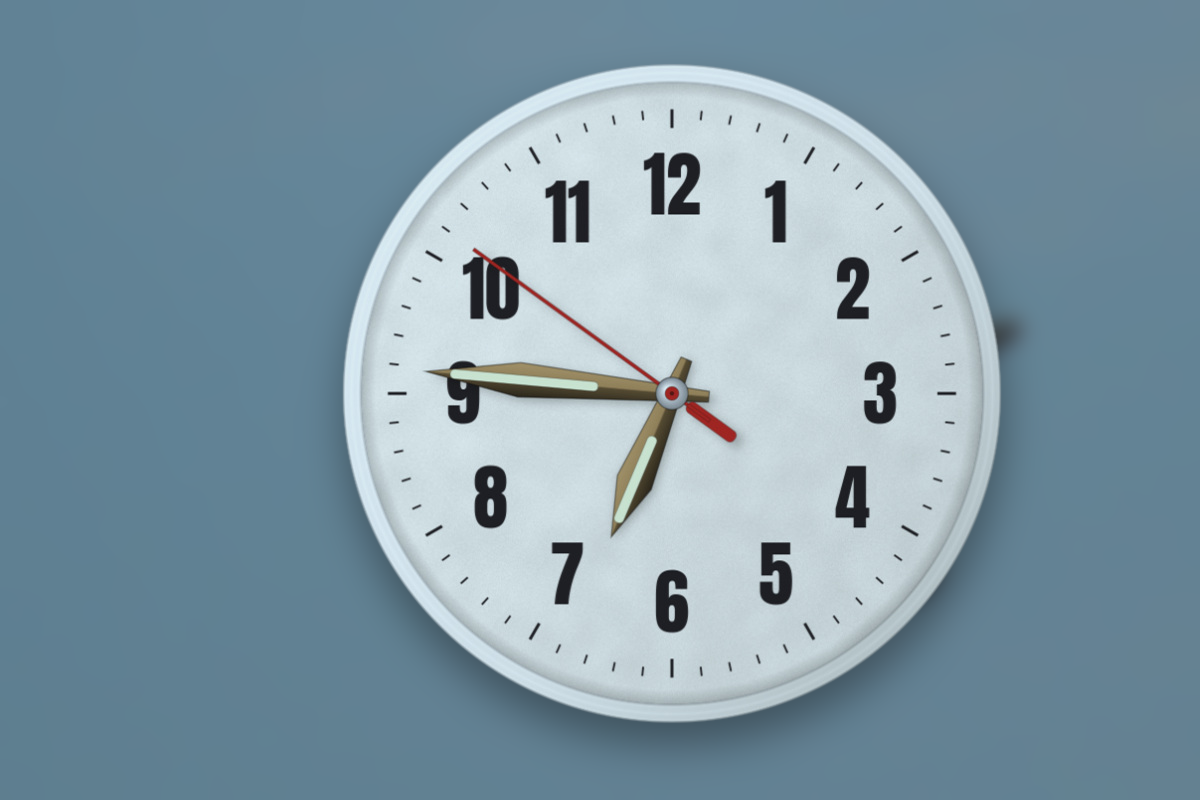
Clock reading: 6.45.51
